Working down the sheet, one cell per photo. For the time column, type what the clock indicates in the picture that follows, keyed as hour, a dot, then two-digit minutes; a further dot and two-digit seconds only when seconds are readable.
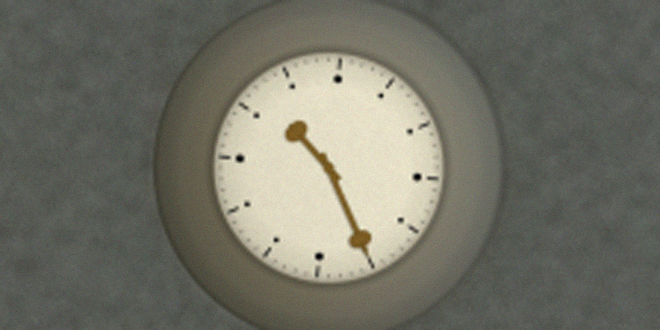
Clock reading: 10.25
